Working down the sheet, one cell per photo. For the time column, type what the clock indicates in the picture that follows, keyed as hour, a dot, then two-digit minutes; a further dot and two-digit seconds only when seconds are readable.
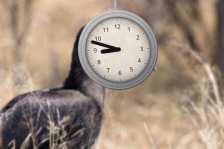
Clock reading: 8.48
